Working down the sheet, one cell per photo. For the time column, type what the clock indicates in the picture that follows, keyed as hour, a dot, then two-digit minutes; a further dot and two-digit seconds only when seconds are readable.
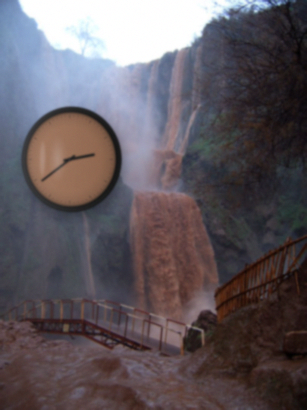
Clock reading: 2.39
